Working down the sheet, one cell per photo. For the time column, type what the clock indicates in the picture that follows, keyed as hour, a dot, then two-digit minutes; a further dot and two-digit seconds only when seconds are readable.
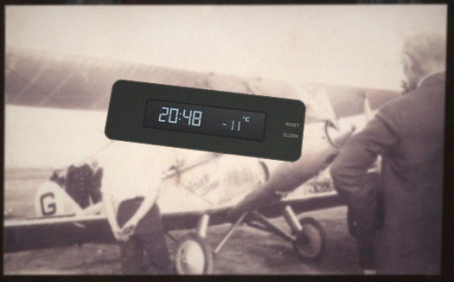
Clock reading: 20.48
